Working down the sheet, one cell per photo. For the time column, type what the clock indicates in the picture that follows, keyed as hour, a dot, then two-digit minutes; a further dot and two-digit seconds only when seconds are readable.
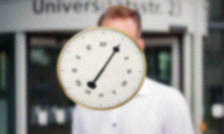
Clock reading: 7.05
